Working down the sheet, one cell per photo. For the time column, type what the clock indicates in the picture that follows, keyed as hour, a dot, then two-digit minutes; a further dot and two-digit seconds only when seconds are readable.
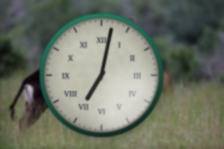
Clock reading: 7.02
